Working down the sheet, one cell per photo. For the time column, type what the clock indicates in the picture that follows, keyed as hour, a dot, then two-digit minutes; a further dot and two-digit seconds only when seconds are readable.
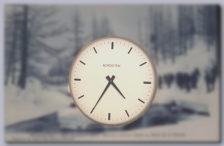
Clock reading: 4.35
